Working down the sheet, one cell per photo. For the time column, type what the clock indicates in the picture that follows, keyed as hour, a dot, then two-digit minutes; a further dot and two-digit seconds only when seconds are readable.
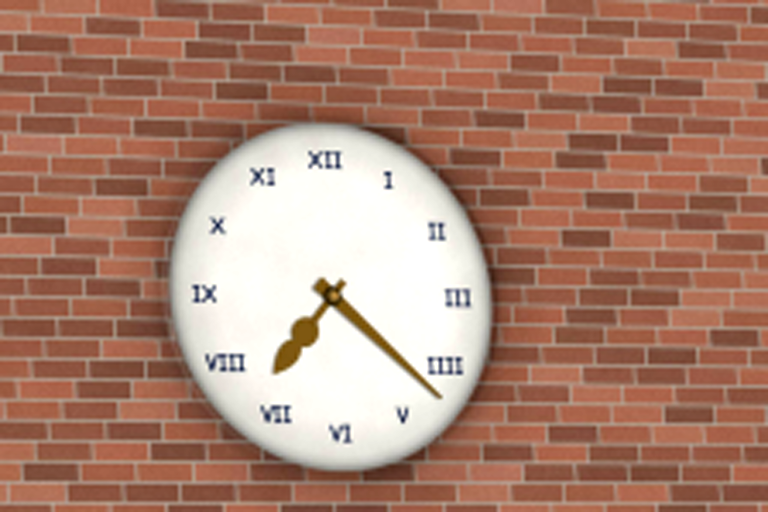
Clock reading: 7.22
